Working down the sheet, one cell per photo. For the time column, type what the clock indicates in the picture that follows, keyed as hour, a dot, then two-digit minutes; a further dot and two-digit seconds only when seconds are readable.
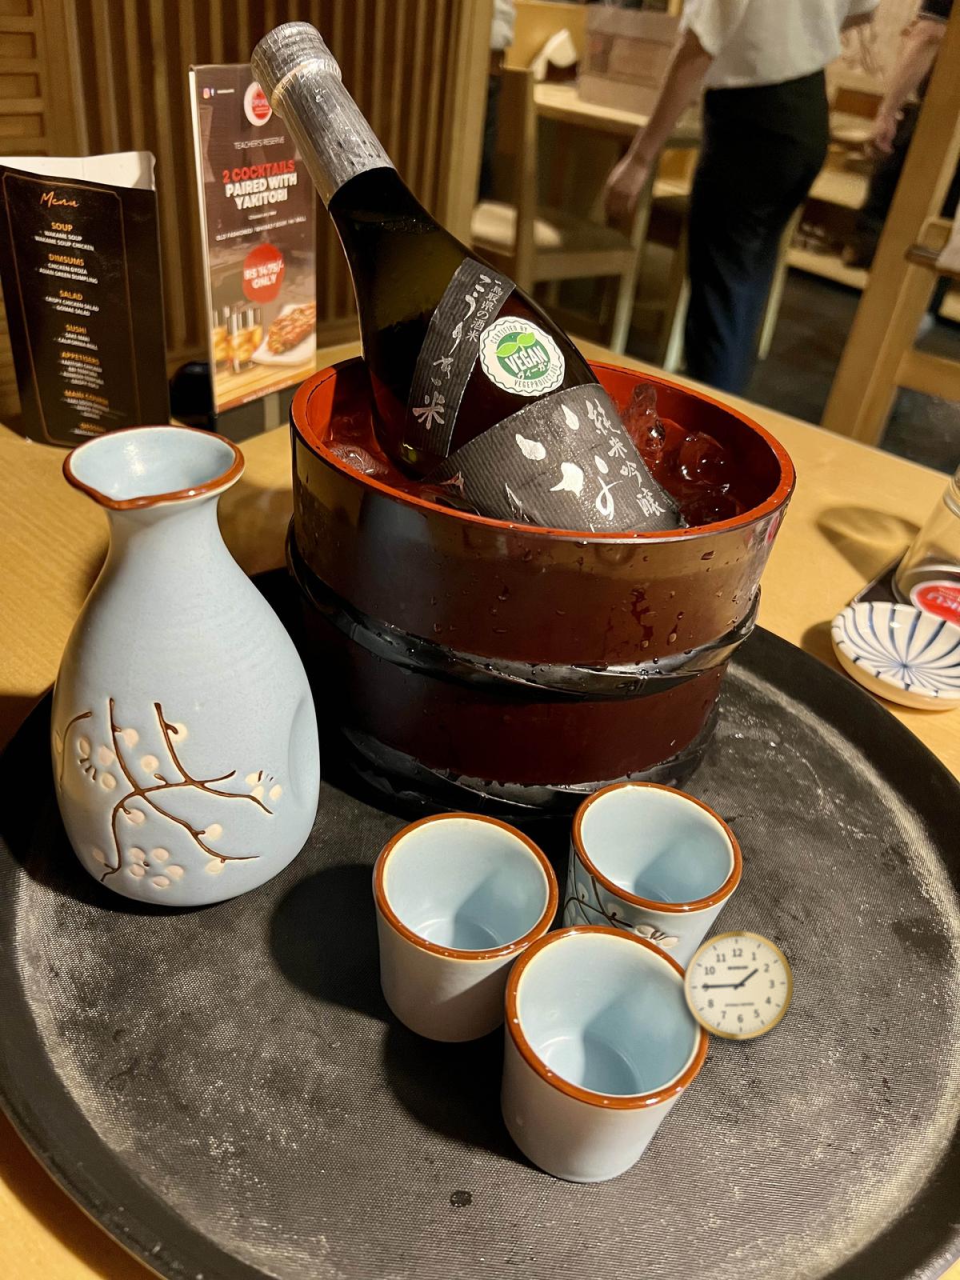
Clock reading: 1.45
